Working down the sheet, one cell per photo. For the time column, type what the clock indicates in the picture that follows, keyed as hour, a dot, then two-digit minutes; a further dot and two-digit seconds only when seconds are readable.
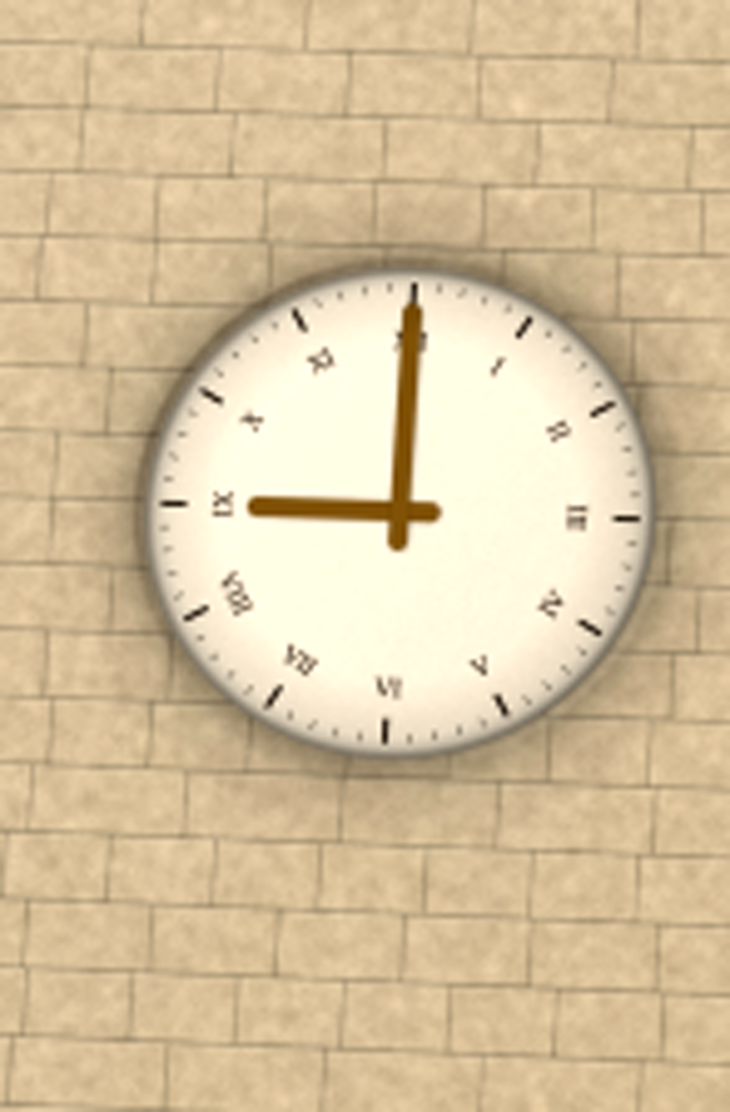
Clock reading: 9.00
